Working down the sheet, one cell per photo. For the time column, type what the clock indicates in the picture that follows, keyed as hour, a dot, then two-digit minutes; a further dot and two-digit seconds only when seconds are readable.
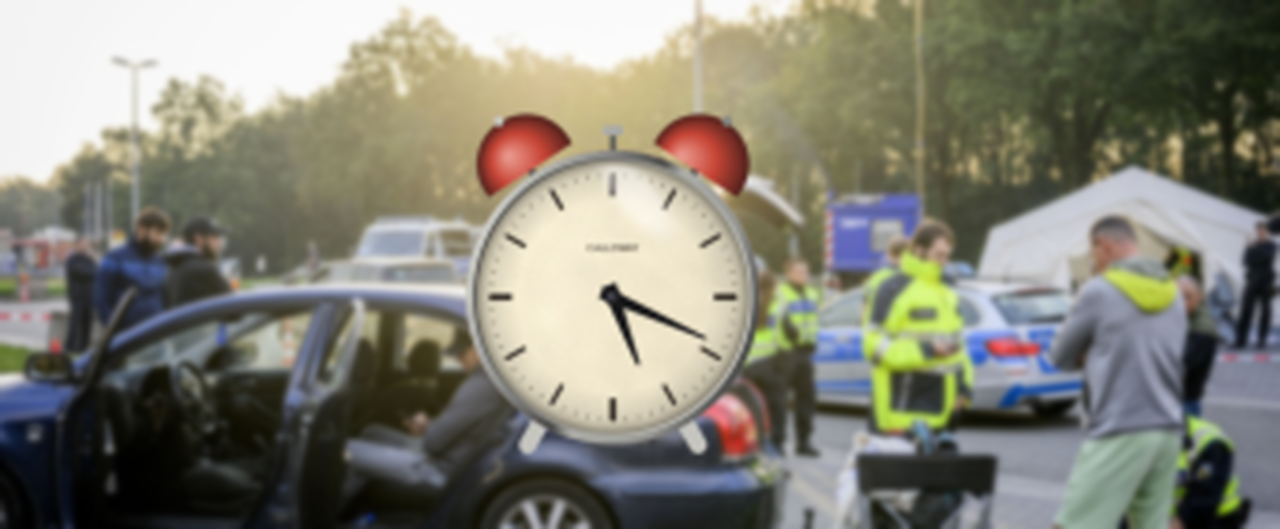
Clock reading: 5.19
